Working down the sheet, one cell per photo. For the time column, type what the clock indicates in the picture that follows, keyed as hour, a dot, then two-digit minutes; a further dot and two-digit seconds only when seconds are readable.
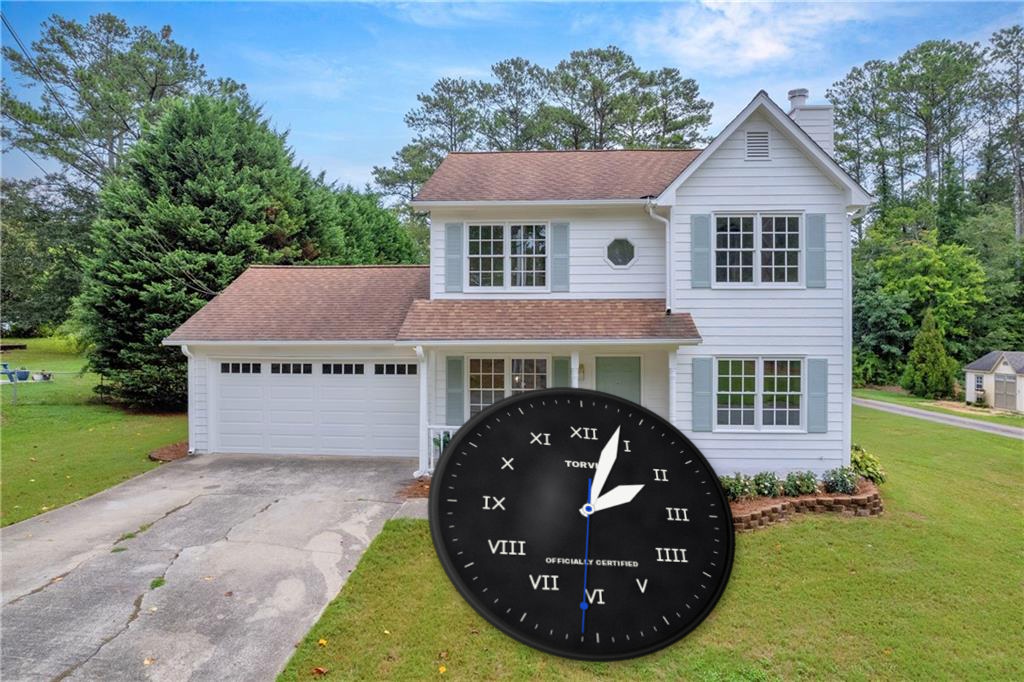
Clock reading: 2.03.31
